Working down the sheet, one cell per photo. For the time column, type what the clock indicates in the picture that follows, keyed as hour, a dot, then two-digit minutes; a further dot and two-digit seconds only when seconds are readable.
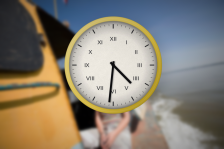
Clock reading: 4.31
